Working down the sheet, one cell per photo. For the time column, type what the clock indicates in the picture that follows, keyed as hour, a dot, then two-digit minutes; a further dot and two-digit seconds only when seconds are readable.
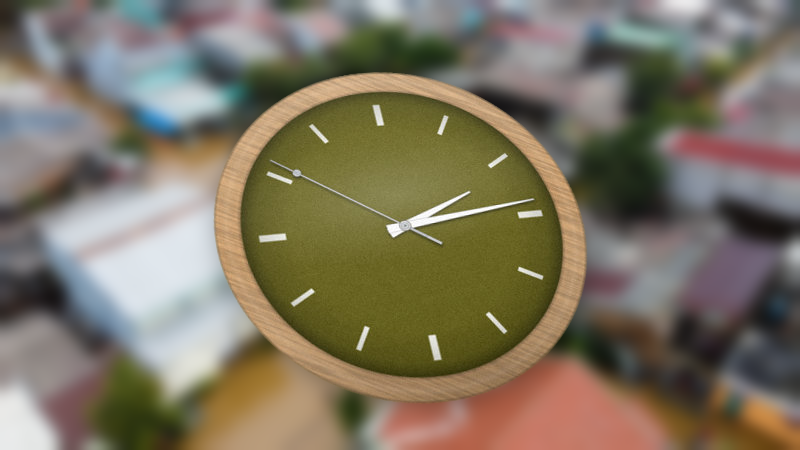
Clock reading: 2.13.51
